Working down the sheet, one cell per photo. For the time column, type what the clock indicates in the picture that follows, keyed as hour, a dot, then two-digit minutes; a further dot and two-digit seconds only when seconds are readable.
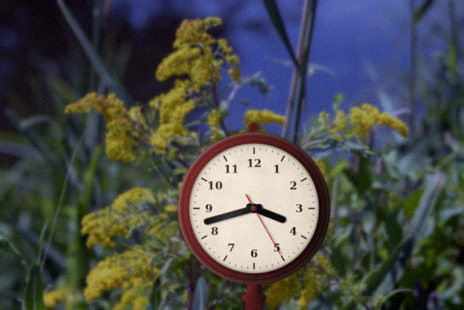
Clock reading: 3.42.25
